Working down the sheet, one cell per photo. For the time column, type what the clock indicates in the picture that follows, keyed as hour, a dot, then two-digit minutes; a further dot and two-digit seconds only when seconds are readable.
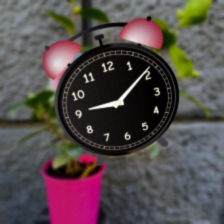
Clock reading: 9.09
